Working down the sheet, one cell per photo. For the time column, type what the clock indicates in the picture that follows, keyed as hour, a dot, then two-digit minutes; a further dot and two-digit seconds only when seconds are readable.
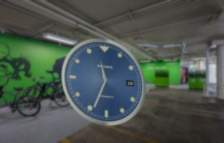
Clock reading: 11.34
